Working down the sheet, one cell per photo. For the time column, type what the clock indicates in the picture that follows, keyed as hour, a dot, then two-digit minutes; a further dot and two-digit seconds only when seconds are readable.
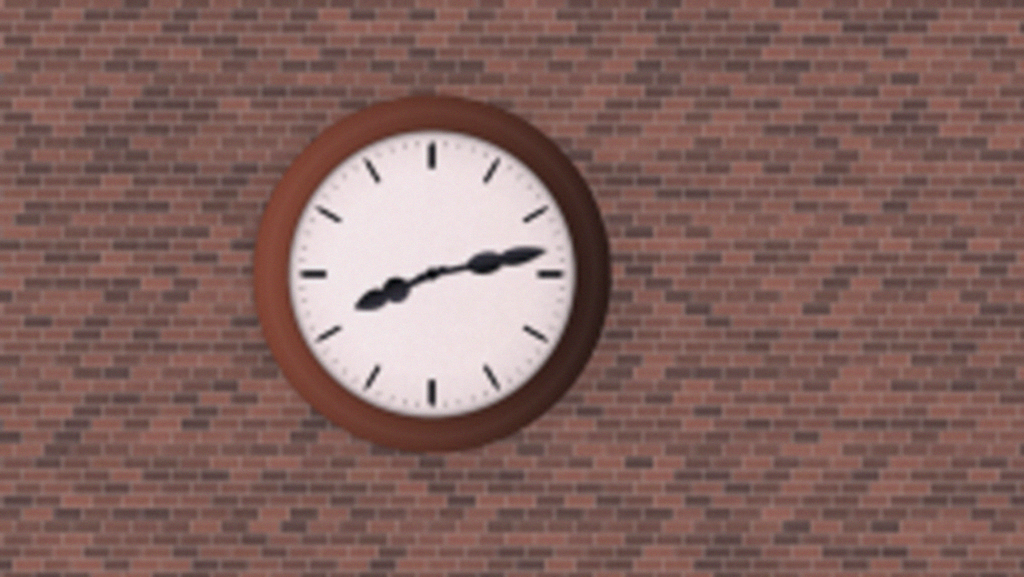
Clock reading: 8.13
